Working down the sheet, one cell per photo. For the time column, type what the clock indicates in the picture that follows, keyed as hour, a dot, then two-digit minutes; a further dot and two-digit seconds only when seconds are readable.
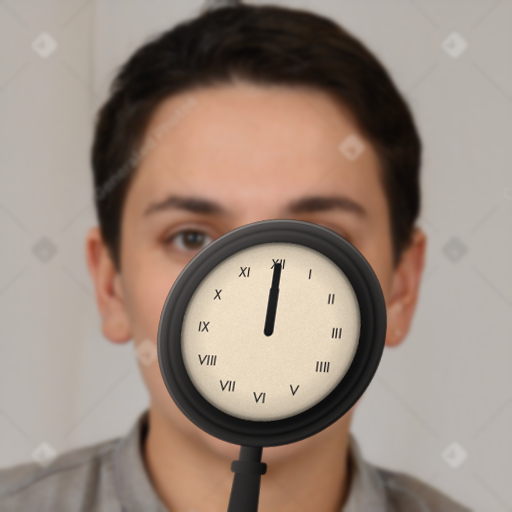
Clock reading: 12.00
